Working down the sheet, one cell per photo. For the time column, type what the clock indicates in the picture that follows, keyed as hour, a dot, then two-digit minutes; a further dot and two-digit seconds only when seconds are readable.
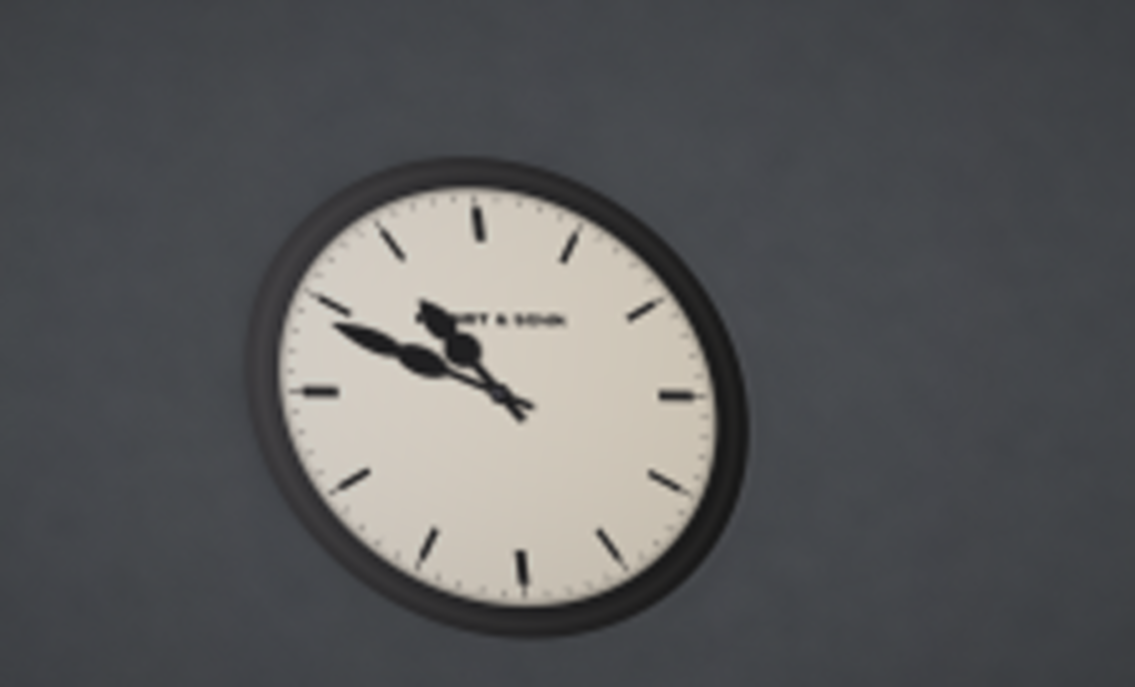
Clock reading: 10.49
